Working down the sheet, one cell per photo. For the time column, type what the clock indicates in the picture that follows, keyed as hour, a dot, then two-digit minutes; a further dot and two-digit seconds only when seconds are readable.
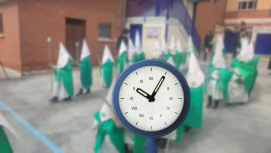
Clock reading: 10.05
